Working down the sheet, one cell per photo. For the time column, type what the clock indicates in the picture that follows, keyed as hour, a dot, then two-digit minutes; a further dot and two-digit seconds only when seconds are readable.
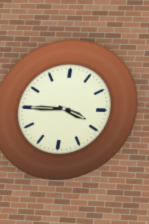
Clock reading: 3.45
